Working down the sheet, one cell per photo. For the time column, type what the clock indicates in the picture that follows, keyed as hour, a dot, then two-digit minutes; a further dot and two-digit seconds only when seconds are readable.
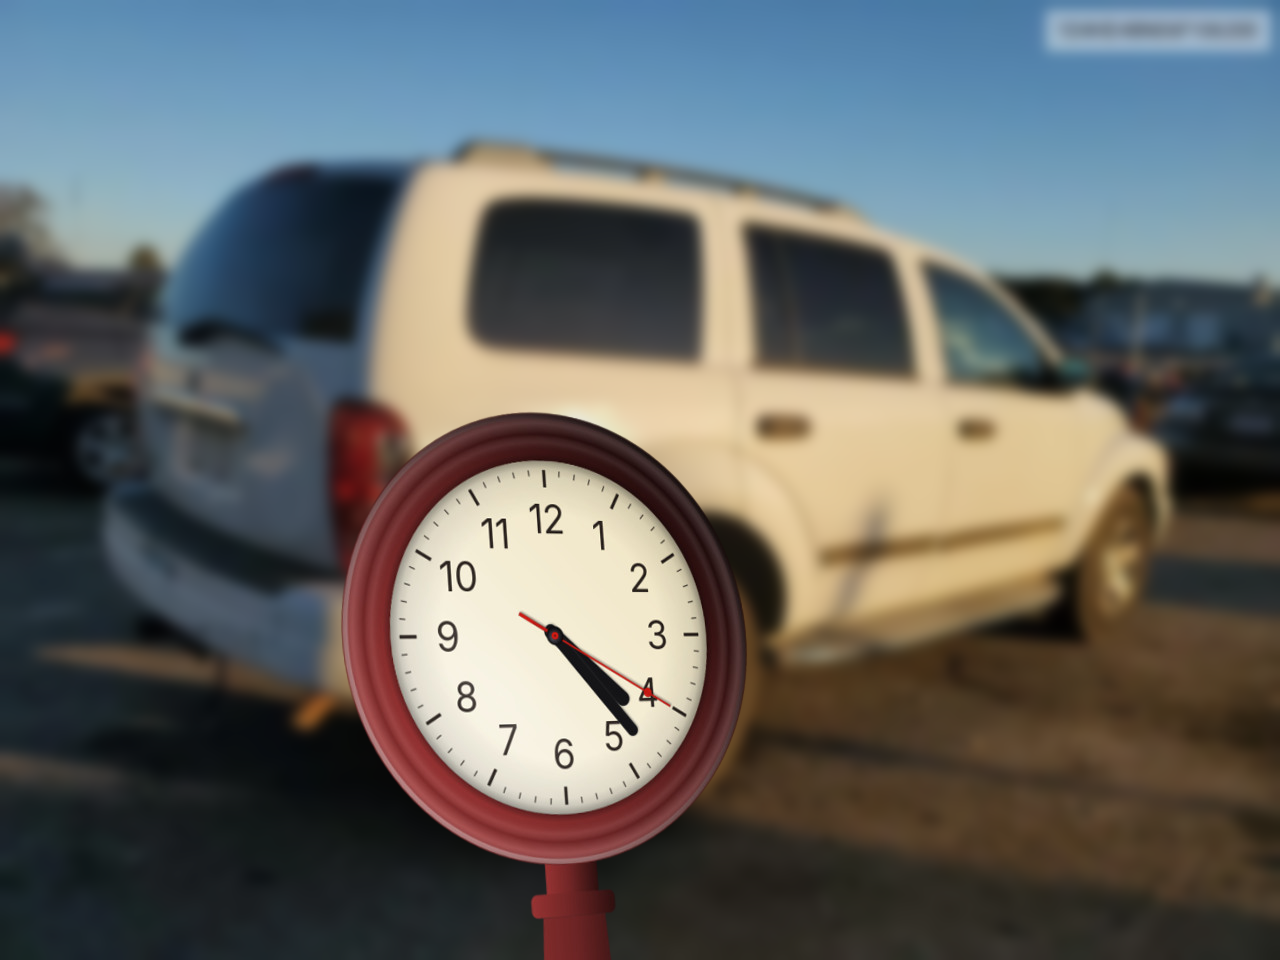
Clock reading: 4.23.20
